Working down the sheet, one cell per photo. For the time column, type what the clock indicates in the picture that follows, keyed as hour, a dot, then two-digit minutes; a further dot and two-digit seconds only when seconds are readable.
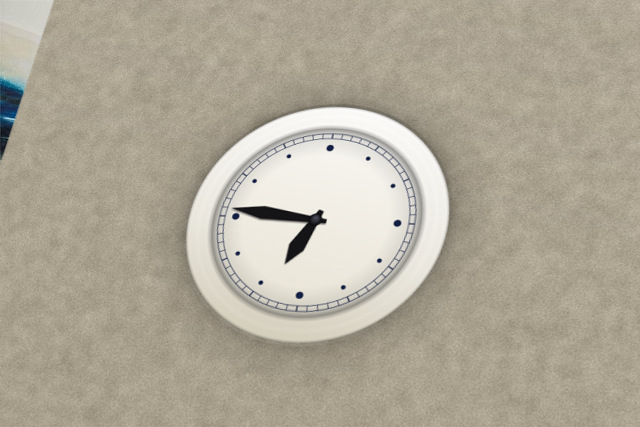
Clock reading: 6.46
